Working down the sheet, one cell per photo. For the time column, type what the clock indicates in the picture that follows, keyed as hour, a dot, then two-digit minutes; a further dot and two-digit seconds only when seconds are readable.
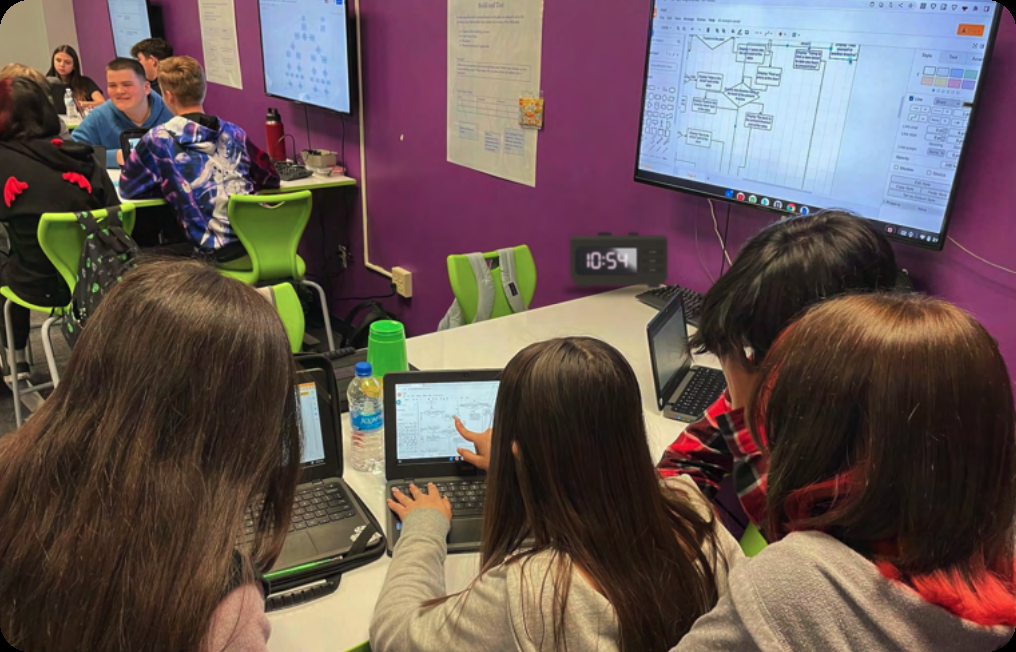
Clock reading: 10.54
